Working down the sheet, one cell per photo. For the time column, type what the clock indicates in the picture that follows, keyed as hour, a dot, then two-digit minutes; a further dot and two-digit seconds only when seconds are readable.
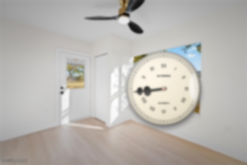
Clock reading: 8.44
